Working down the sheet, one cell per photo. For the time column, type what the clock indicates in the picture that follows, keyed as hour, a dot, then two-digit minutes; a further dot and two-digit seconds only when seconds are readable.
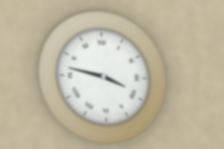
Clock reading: 3.47
